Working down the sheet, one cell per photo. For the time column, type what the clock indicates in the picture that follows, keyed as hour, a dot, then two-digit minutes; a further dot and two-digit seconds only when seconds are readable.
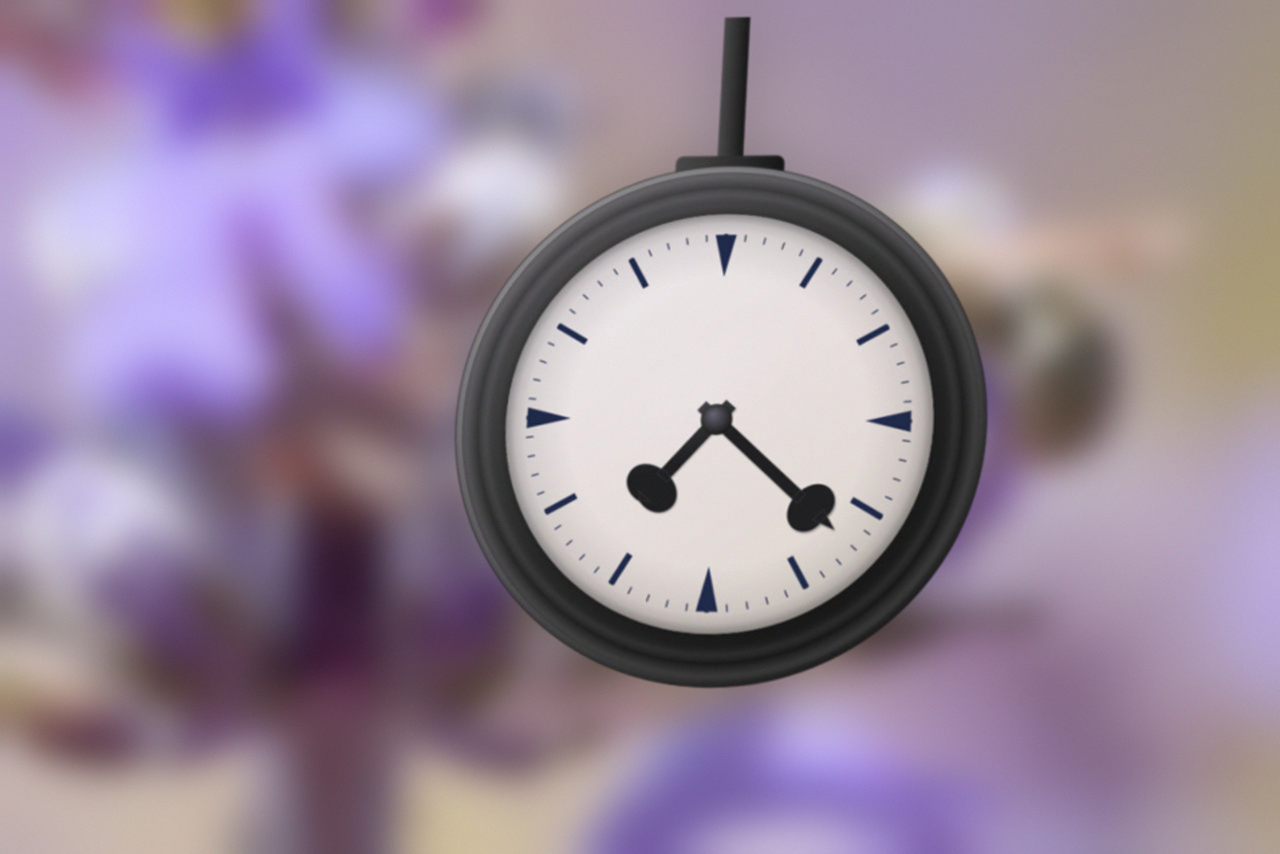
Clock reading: 7.22
